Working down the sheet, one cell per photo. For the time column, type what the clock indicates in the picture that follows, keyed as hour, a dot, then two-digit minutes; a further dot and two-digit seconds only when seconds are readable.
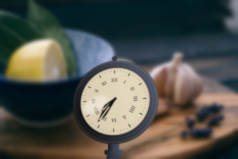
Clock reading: 7.36
